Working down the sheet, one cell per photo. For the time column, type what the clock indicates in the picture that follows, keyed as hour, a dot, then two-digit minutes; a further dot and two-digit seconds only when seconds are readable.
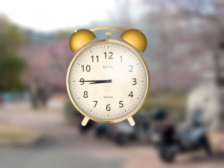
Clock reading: 8.45
